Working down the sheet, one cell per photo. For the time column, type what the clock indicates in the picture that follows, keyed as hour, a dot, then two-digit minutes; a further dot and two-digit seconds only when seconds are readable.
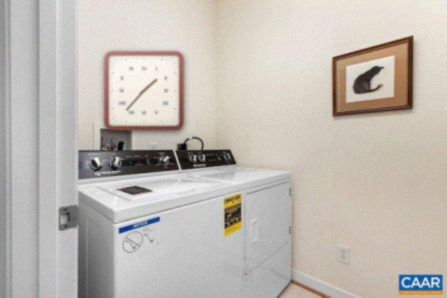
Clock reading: 1.37
